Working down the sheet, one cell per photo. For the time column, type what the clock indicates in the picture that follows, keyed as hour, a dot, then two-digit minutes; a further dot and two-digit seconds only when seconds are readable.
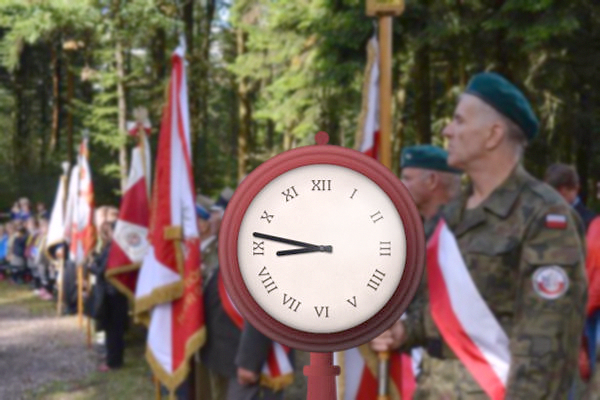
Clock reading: 8.47
